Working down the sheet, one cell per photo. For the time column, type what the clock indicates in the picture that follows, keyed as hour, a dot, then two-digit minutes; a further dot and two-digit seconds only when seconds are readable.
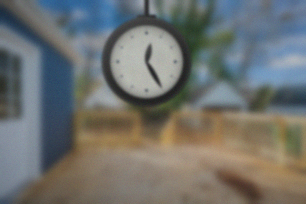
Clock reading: 12.25
